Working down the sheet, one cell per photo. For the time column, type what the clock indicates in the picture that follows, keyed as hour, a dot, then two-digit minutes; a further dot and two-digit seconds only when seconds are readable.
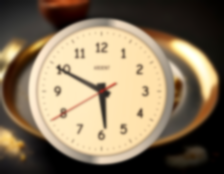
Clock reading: 5.49.40
